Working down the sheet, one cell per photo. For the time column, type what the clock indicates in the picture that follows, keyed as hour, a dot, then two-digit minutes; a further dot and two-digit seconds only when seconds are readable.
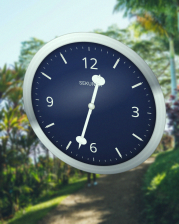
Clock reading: 12.33
